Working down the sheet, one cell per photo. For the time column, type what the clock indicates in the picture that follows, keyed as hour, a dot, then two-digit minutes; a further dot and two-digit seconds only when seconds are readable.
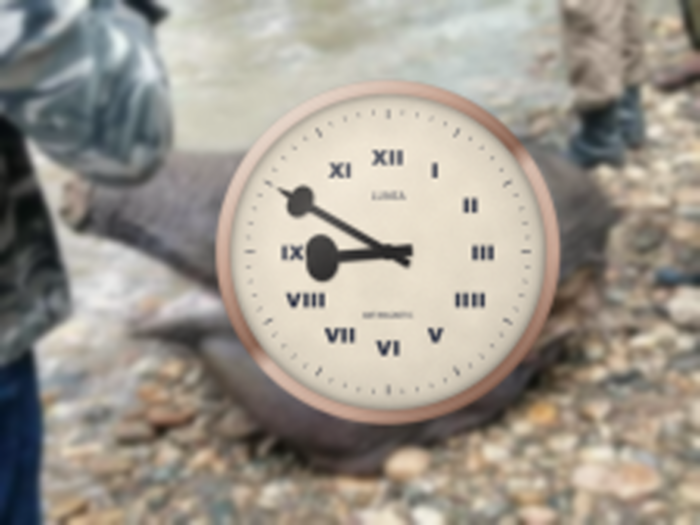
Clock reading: 8.50
